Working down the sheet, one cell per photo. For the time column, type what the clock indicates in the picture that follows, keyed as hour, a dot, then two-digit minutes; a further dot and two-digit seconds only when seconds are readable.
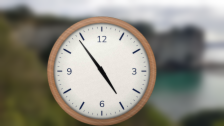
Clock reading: 4.54
